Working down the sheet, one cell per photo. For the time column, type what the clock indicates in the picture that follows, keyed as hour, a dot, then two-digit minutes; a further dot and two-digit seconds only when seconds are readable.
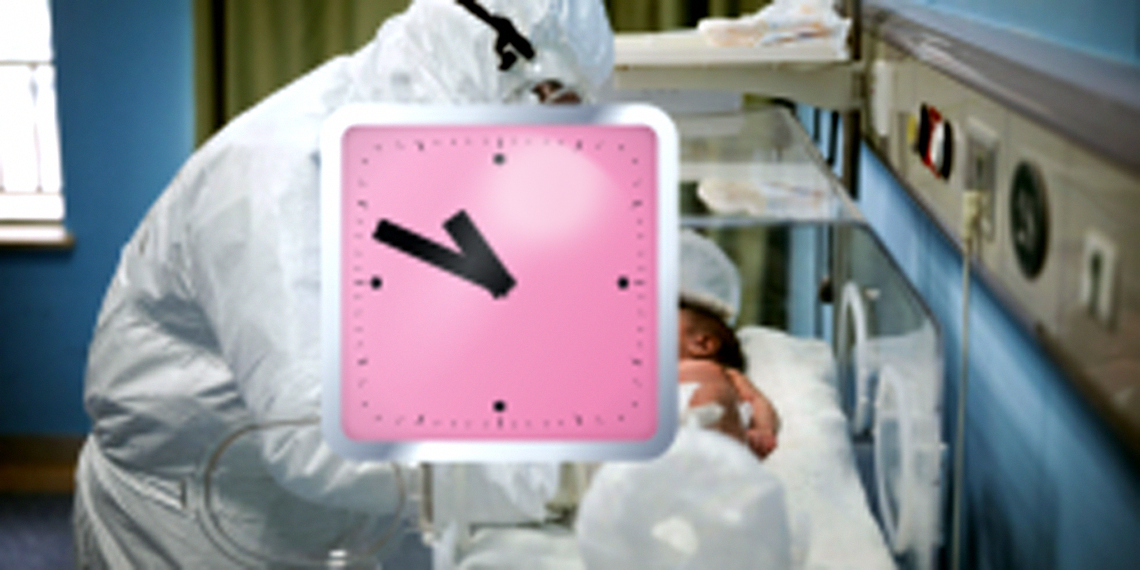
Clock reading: 10.49
